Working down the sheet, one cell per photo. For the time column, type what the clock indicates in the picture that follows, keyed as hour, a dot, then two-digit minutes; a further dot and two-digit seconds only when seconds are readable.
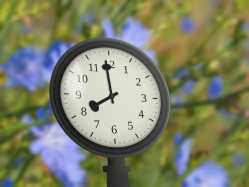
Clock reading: 7.59
